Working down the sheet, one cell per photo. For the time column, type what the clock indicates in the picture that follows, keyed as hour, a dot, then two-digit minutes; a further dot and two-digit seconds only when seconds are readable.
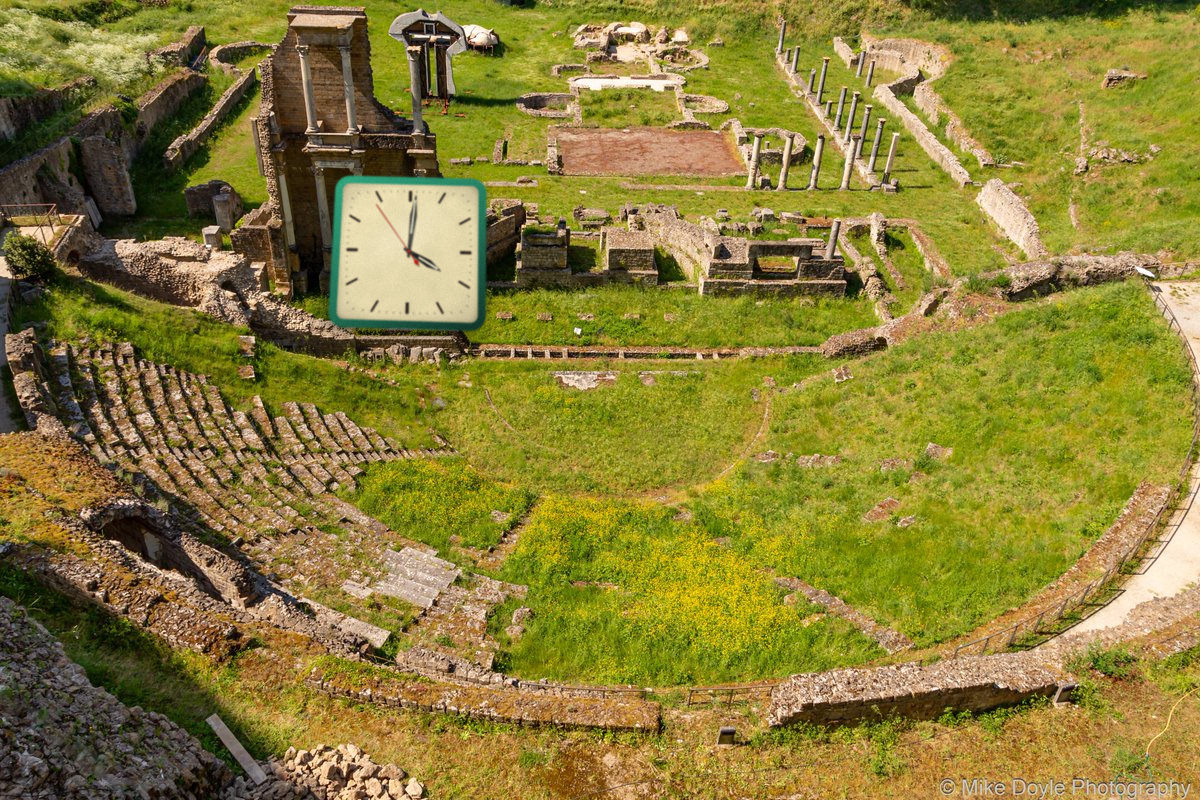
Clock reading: 4.00.54
